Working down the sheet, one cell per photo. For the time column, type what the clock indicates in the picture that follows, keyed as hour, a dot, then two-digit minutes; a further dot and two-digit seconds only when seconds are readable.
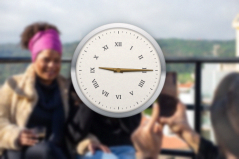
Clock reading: 9.15
